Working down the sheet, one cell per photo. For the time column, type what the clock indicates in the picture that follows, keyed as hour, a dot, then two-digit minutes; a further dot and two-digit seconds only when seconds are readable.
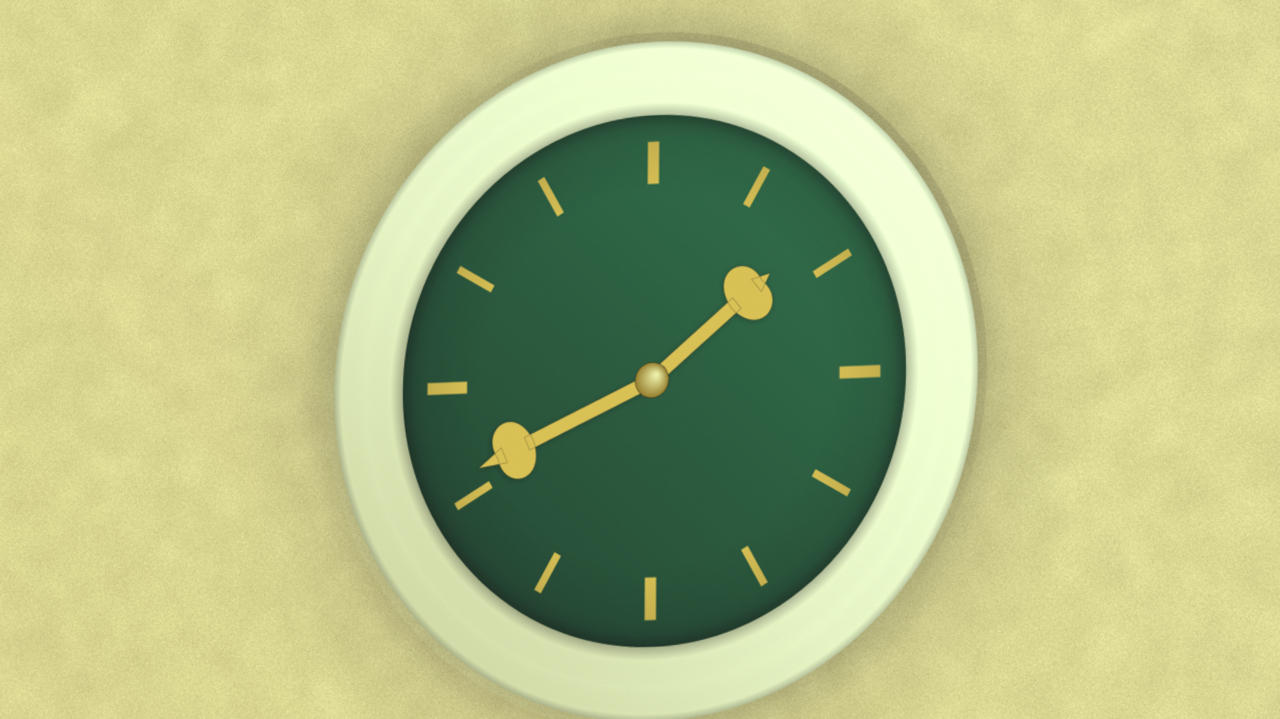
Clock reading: 1.41
